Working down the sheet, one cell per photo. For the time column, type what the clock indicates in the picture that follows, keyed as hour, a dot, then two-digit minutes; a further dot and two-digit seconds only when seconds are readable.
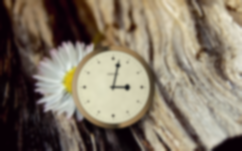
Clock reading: 3.02
